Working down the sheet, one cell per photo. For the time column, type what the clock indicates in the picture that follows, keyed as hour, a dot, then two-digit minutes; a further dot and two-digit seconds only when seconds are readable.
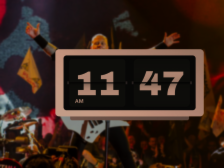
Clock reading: 11.47
